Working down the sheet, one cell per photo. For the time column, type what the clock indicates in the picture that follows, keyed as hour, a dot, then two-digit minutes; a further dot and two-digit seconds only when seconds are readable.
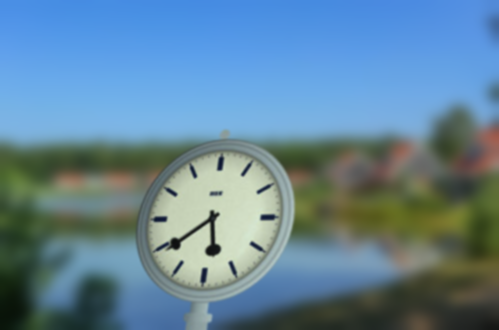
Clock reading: 5.39
